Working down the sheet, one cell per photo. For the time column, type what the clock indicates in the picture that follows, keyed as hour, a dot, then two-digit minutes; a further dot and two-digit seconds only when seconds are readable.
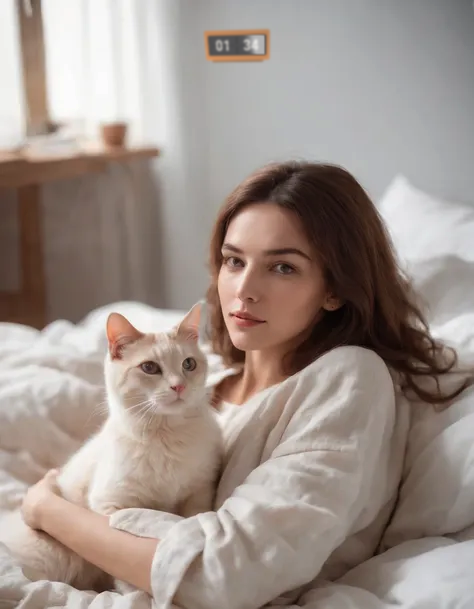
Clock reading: 1.34
